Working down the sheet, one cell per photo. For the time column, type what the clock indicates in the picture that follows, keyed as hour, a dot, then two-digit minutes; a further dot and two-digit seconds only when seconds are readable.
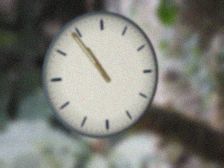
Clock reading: 10.54
